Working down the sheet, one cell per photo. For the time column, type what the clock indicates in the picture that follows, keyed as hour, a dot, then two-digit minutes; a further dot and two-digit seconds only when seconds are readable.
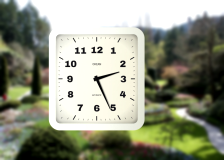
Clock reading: 2.26
